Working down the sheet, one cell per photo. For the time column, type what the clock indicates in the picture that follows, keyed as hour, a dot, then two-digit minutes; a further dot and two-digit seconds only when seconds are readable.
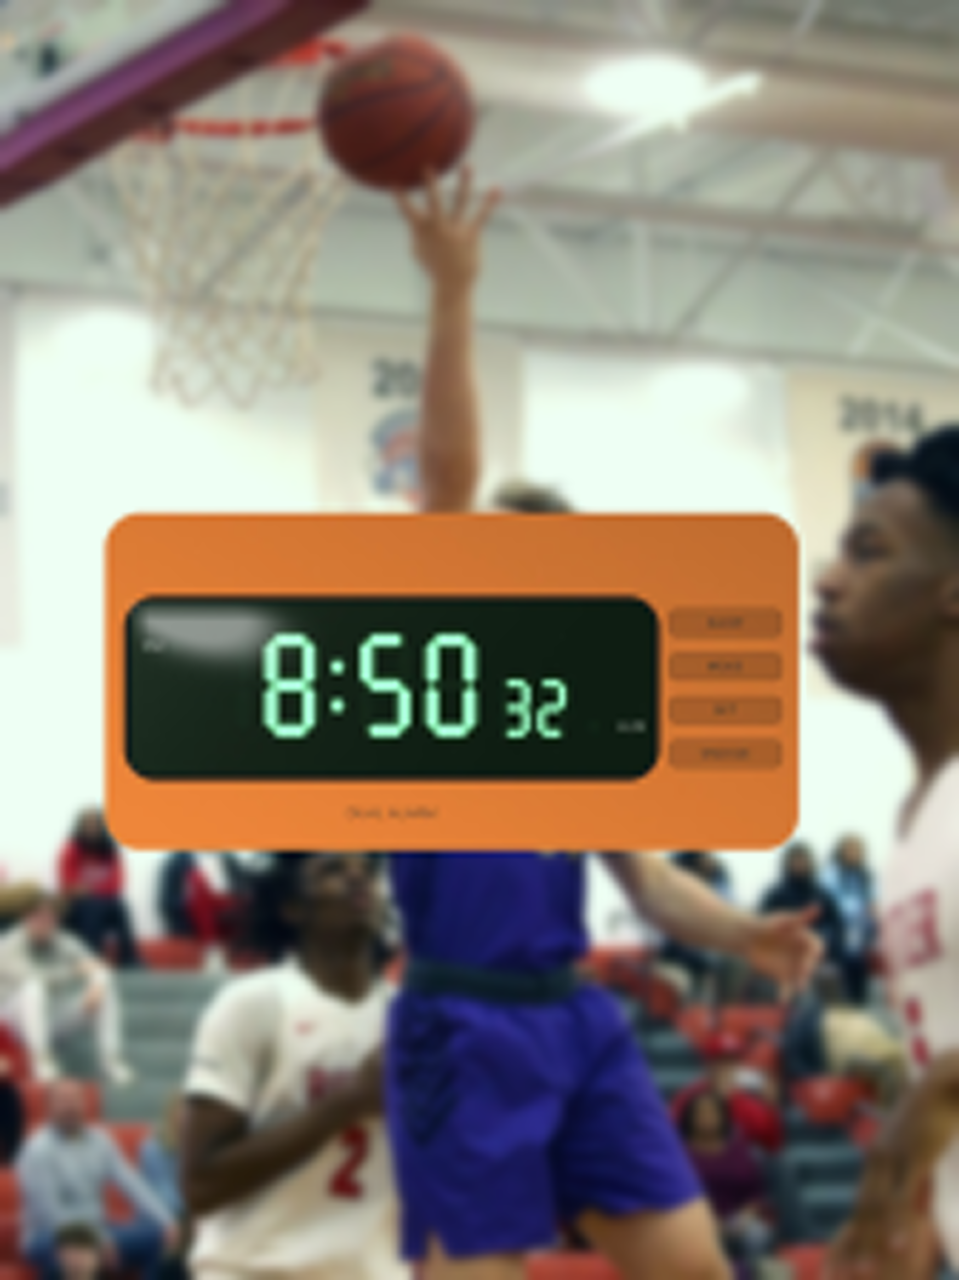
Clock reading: 8.50.32
